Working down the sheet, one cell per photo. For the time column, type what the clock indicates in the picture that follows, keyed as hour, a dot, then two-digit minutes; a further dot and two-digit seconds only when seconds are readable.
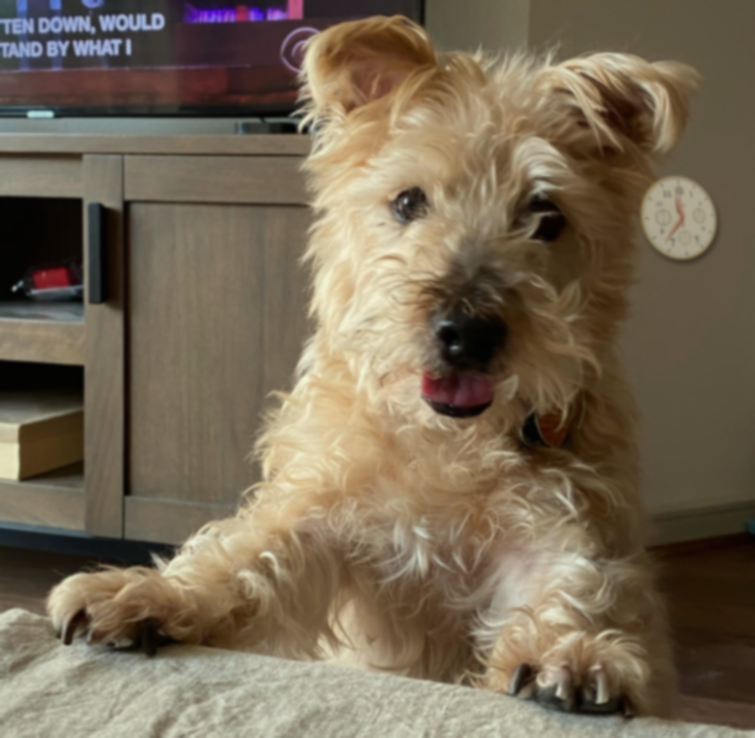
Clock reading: 11.37
